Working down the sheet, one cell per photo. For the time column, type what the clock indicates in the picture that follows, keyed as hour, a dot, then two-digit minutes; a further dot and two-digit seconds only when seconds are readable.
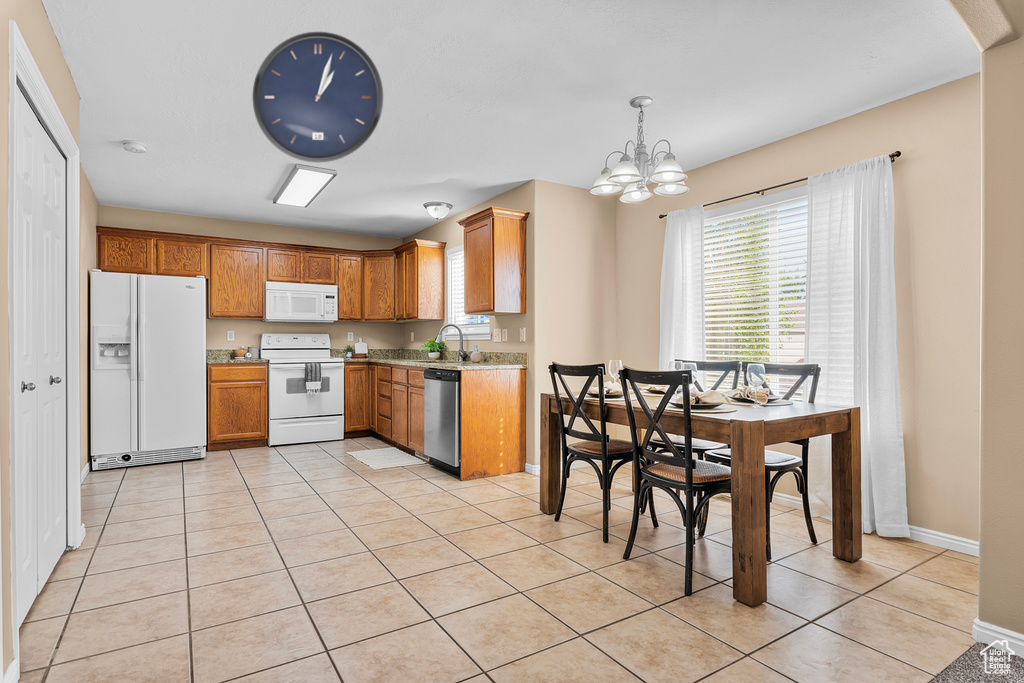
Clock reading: 1.03
